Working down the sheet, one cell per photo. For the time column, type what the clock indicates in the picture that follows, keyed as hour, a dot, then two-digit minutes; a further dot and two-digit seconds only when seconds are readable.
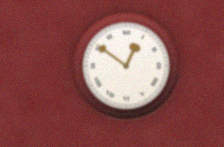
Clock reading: 12.51
